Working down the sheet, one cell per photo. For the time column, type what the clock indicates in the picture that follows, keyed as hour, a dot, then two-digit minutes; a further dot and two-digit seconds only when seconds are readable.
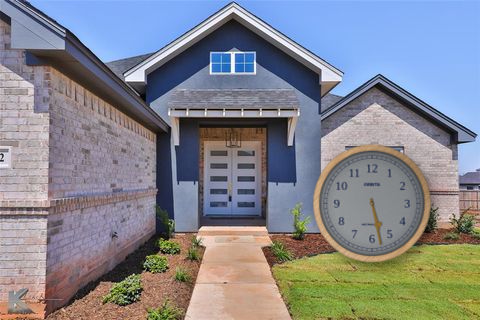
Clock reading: 5.28
